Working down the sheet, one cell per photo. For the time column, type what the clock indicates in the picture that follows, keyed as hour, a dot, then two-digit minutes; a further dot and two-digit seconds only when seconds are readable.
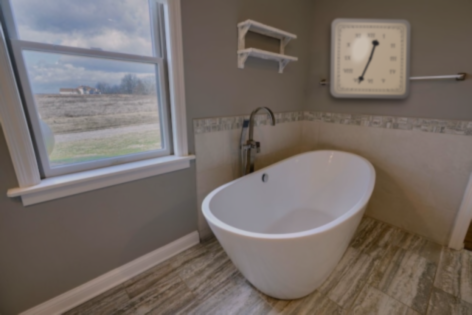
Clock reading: 12.34
